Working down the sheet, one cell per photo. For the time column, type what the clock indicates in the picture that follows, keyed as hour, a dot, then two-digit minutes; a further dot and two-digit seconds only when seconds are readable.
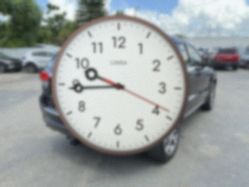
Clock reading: 9.44.19
